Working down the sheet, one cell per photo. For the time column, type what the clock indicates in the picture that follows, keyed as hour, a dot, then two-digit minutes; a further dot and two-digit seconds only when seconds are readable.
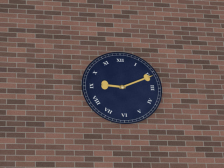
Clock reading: 9.11
